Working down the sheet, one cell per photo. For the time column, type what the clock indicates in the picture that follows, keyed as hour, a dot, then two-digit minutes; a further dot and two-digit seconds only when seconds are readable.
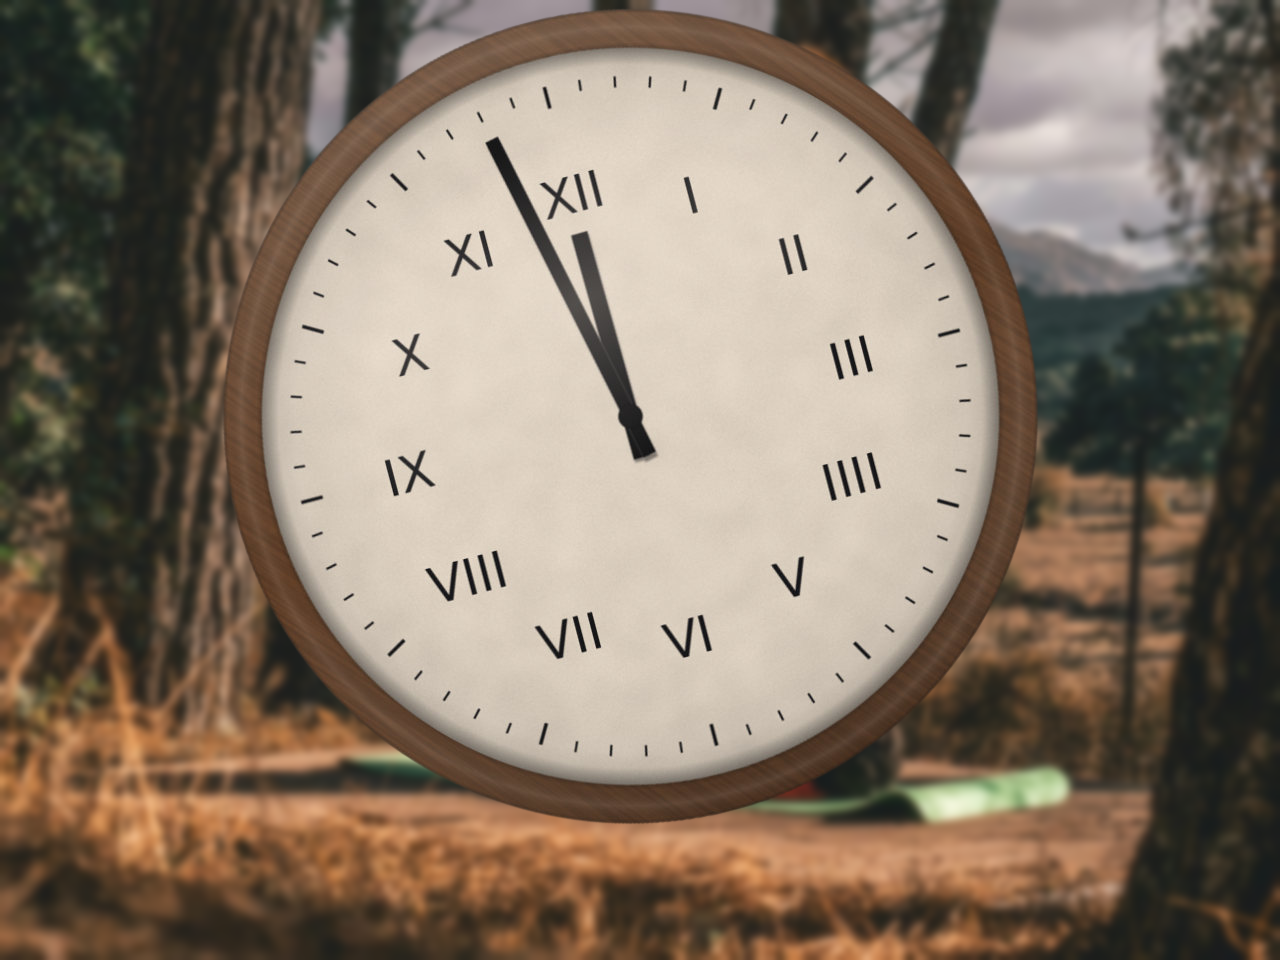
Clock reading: 11.58
